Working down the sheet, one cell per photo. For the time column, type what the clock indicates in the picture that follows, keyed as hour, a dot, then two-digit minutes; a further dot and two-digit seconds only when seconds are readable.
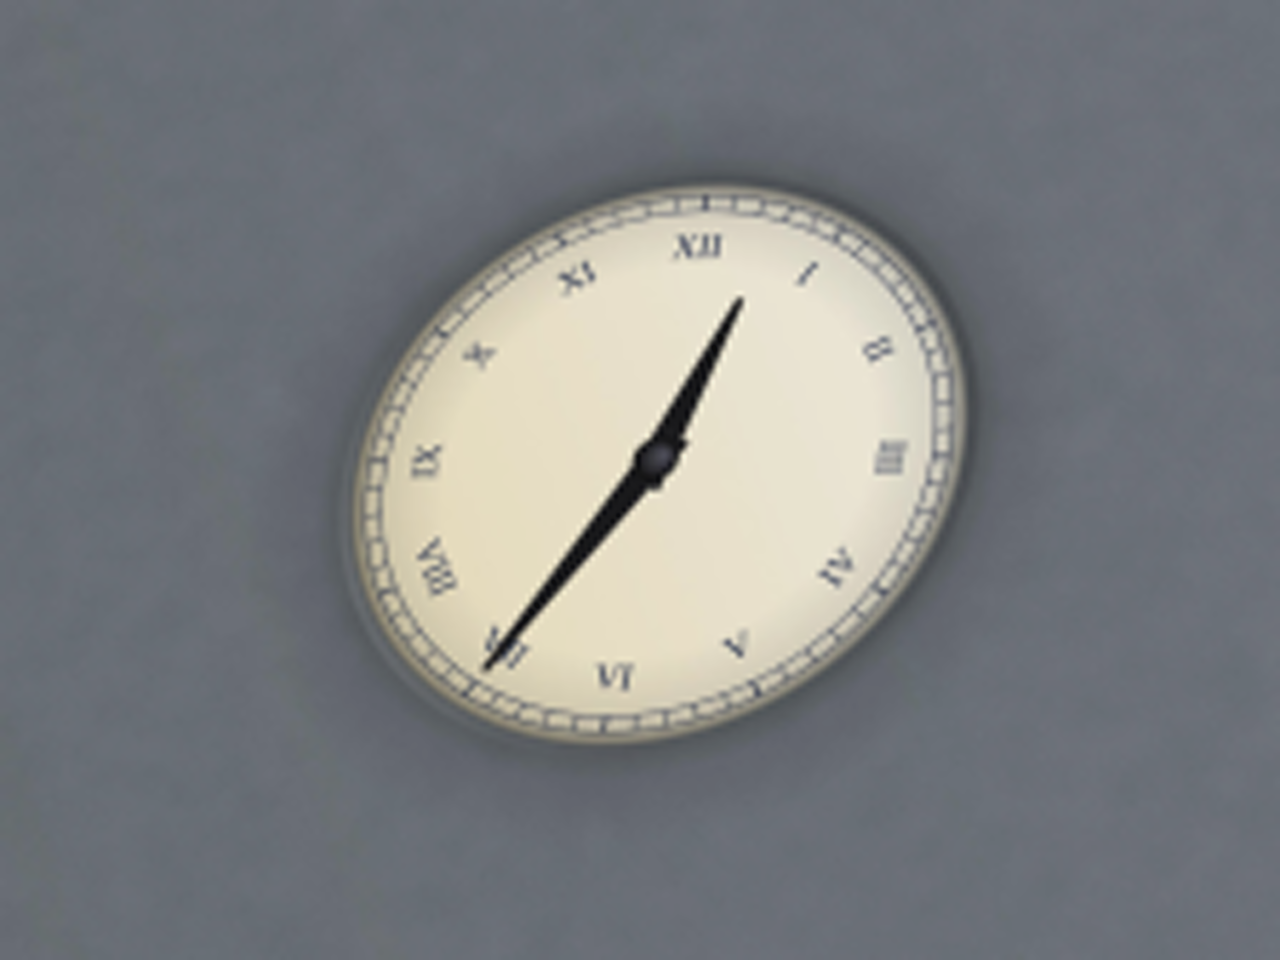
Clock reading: 12.35
